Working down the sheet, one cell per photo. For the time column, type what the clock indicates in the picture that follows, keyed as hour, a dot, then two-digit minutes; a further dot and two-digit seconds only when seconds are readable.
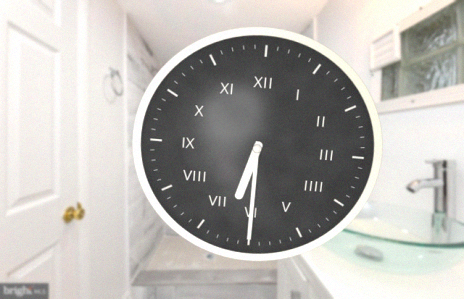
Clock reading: 6.30
